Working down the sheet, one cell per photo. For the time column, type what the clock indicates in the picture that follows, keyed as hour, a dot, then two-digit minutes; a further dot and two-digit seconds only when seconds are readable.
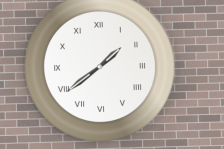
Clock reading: 1.39
